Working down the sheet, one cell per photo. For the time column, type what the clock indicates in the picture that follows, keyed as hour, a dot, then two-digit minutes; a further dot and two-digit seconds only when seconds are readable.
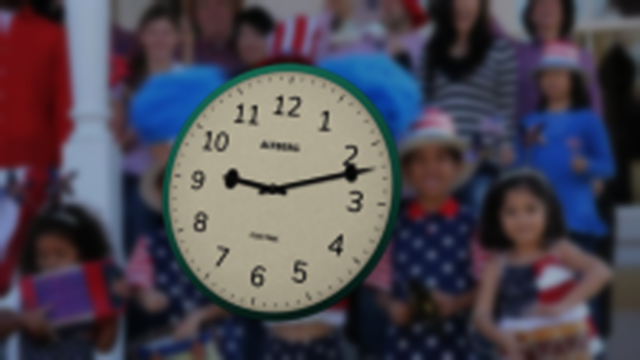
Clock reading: 9.12
